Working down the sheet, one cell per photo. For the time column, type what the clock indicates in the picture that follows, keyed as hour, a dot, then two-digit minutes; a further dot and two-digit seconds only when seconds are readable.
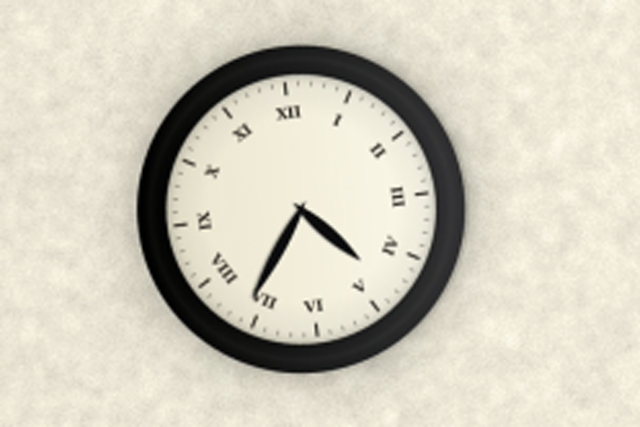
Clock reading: 4.36
